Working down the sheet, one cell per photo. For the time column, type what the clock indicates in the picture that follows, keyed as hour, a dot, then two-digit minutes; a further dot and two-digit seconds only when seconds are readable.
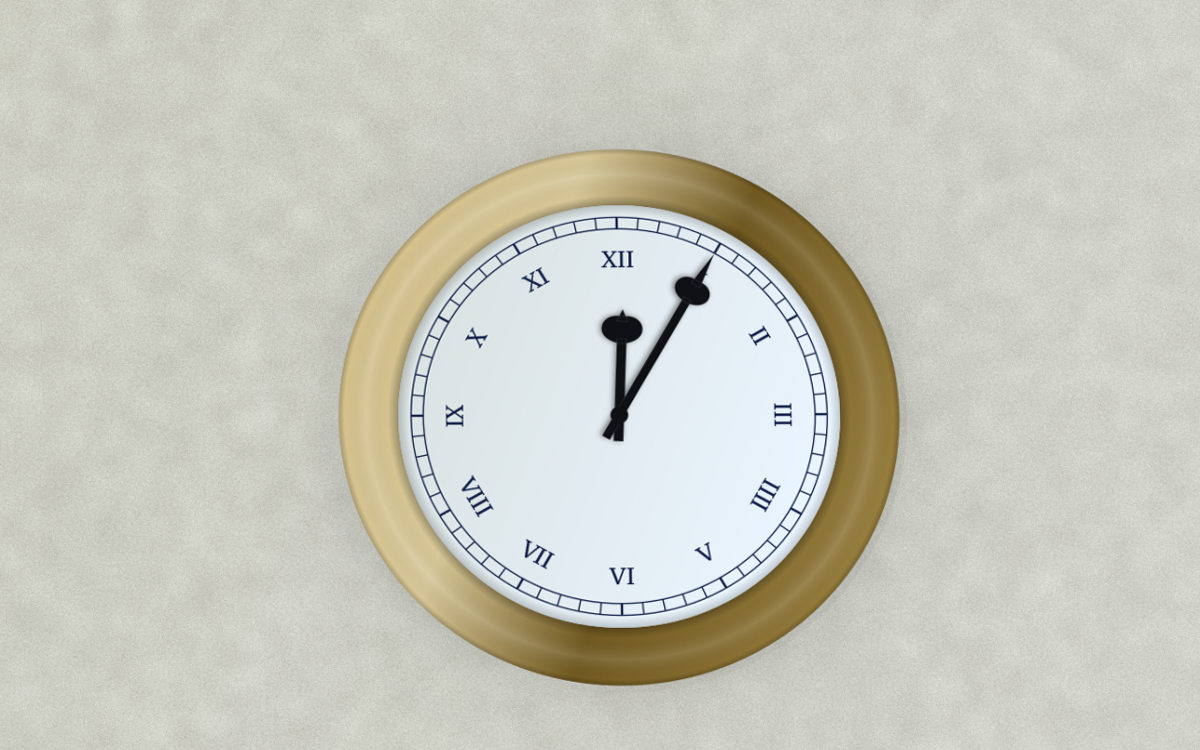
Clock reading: 12.05
